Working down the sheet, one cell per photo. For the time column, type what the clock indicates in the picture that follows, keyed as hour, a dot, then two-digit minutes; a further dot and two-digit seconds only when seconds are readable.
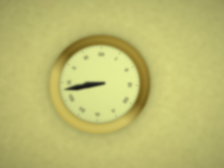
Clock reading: 8.43
